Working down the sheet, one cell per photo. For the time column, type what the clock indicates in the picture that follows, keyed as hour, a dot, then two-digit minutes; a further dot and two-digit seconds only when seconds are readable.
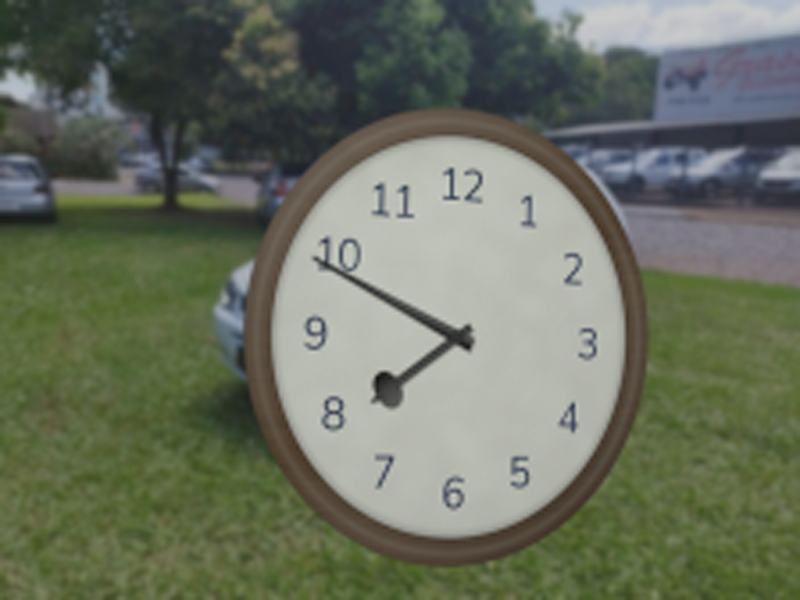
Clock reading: 7.49
